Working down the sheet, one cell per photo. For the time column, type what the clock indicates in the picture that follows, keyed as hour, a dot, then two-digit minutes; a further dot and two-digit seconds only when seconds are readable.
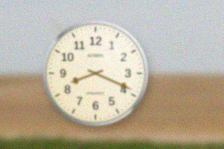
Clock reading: 8.19
